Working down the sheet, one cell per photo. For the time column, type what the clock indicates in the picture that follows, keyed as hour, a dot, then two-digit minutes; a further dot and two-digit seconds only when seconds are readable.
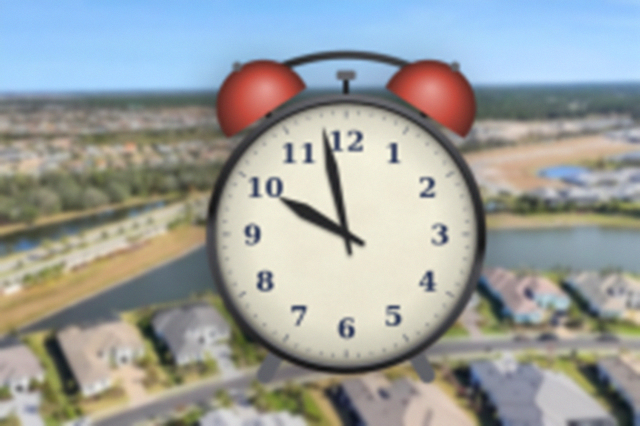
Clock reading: 9.58
